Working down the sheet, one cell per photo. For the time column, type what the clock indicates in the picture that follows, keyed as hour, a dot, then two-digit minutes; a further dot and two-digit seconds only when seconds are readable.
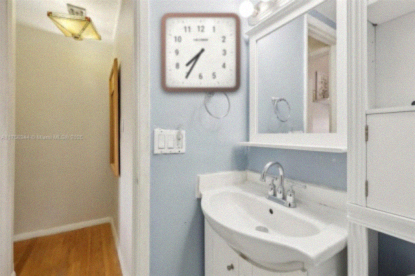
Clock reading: 7.35
